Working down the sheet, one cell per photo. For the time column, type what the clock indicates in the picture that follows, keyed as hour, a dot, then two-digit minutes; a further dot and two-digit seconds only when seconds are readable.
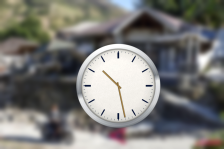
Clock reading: 10.28
